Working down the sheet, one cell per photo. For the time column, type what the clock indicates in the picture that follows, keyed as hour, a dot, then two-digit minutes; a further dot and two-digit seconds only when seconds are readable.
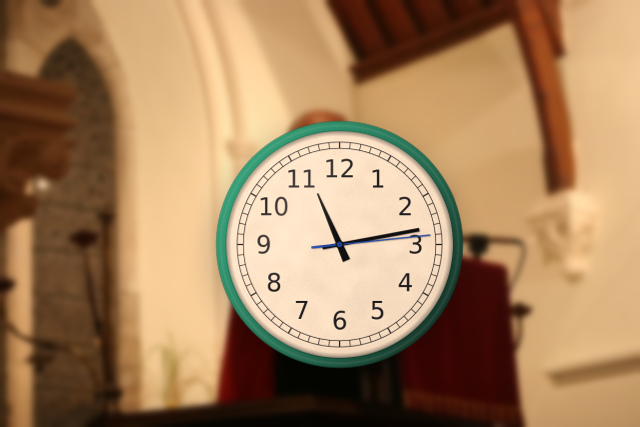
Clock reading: 11.13.14
